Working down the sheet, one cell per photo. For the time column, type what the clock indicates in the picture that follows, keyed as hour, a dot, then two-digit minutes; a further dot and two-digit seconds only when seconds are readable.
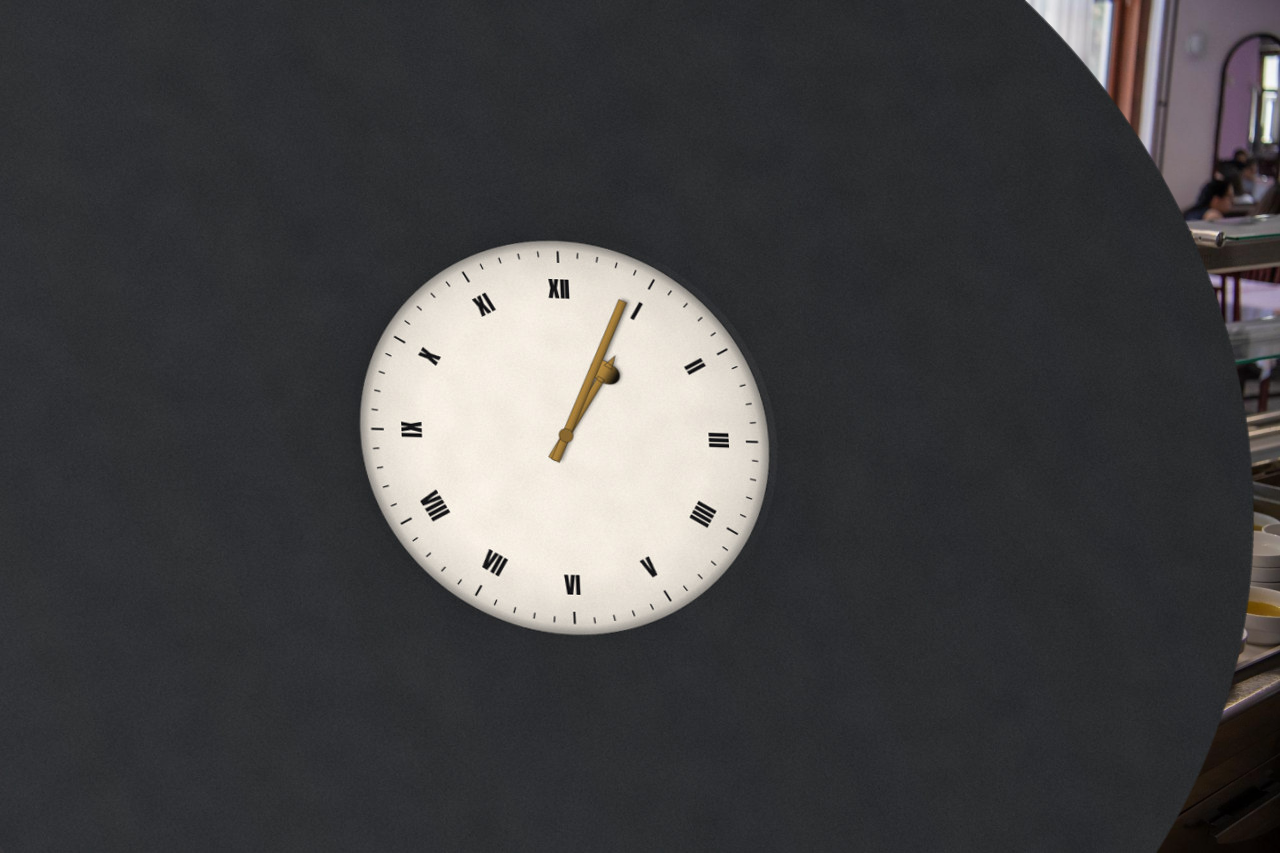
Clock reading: 1.04
